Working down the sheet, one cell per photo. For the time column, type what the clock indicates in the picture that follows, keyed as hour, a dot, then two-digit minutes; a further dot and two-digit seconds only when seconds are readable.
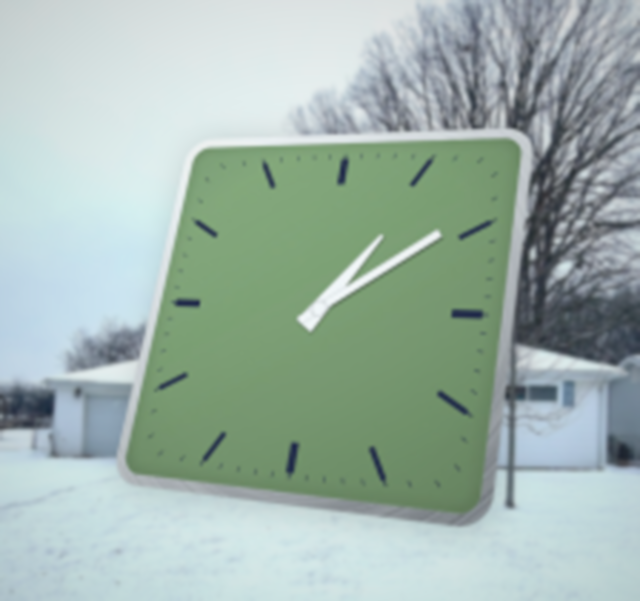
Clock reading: 1.09
